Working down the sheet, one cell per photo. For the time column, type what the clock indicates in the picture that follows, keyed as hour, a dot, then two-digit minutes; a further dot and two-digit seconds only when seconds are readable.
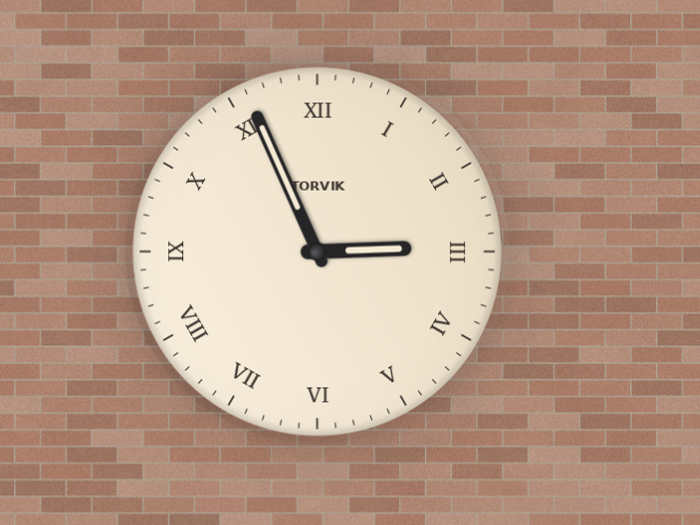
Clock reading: 2.56
